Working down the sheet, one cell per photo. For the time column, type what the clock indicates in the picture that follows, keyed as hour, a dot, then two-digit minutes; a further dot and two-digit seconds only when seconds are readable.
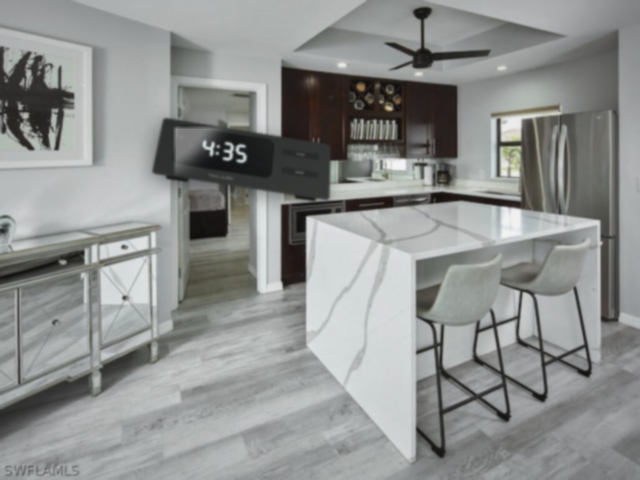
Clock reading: 4.35
